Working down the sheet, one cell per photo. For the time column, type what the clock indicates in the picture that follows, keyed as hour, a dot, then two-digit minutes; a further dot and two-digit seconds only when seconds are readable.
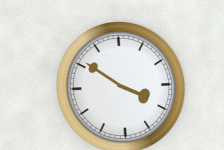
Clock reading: 3.51
